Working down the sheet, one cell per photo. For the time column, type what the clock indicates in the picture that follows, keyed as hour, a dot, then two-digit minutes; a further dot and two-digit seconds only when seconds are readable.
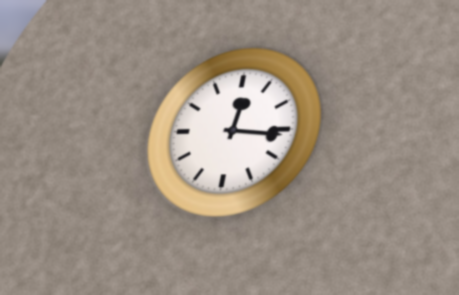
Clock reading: 12.16
